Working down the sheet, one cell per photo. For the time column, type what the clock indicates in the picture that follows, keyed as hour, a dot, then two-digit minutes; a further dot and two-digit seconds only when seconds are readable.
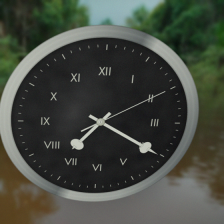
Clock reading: 7.20.10
